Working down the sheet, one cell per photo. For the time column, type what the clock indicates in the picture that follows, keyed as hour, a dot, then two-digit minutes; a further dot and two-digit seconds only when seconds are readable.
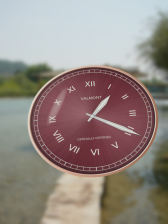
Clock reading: 1.20
